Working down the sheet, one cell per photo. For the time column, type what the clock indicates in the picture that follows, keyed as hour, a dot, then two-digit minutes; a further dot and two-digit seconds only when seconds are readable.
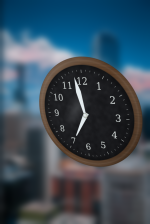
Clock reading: 6.58
